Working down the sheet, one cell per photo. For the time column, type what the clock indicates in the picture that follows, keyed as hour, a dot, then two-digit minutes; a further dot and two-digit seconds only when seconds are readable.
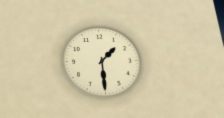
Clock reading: 1.30
